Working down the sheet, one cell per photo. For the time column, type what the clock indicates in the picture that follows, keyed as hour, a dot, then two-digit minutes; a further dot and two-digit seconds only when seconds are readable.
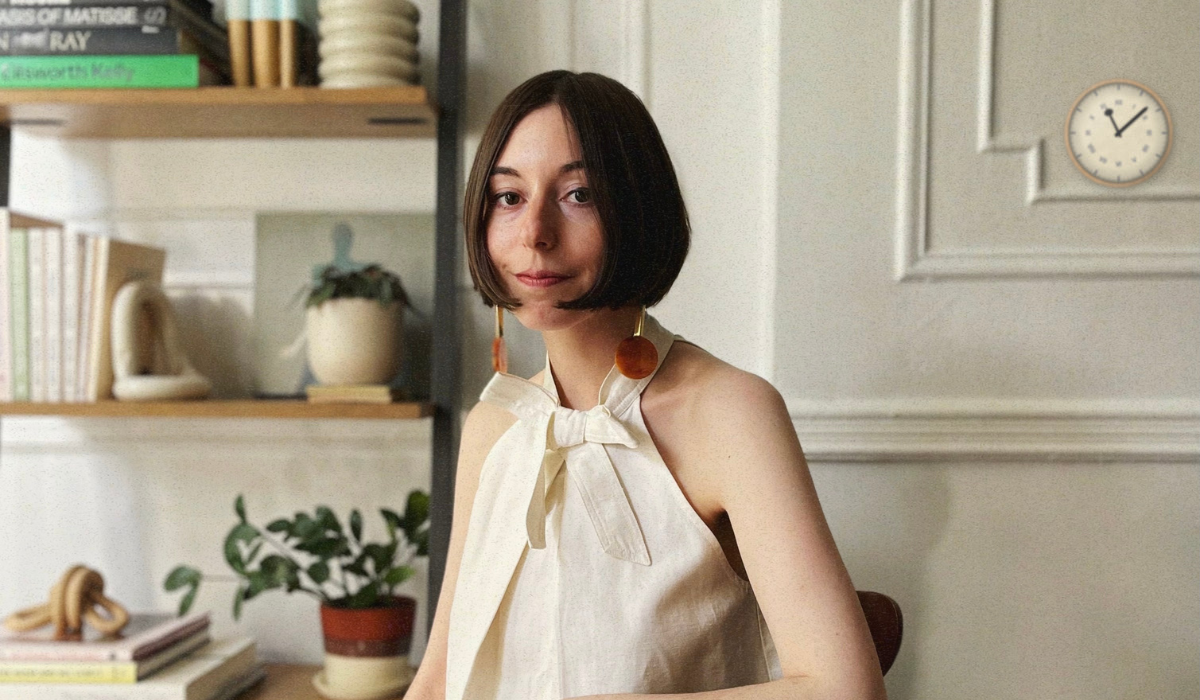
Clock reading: 11.08
